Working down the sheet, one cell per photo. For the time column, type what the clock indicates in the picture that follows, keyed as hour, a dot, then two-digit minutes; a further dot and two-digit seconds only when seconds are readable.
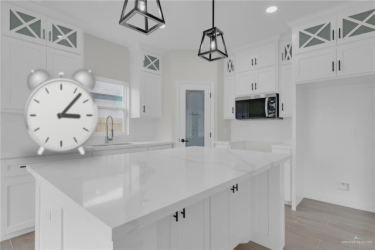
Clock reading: 3.07
